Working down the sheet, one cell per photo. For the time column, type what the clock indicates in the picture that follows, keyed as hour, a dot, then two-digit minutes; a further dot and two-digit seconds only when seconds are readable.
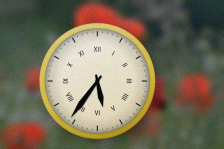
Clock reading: 5.36
